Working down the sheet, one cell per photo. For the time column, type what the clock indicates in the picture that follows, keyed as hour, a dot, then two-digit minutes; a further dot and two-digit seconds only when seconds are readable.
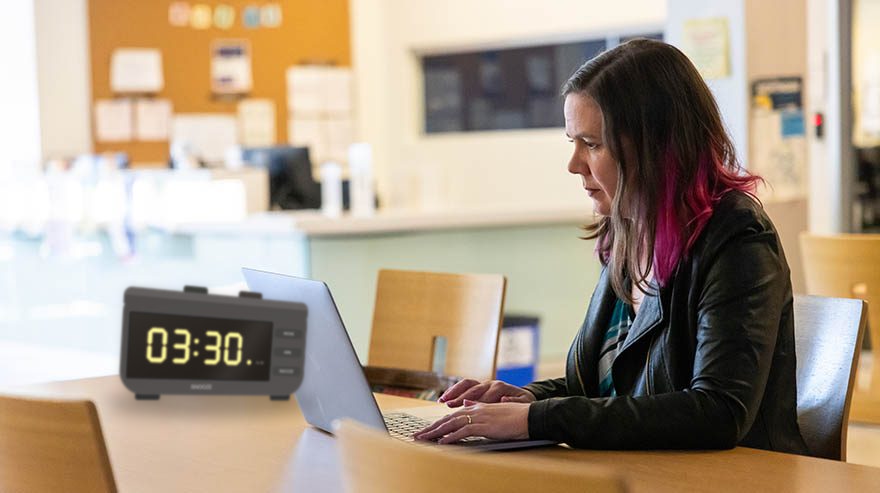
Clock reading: 3.30
